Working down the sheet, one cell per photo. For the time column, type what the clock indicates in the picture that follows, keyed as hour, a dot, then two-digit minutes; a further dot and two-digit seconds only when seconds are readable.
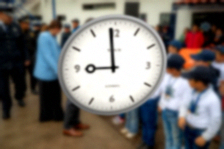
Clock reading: 8.59
